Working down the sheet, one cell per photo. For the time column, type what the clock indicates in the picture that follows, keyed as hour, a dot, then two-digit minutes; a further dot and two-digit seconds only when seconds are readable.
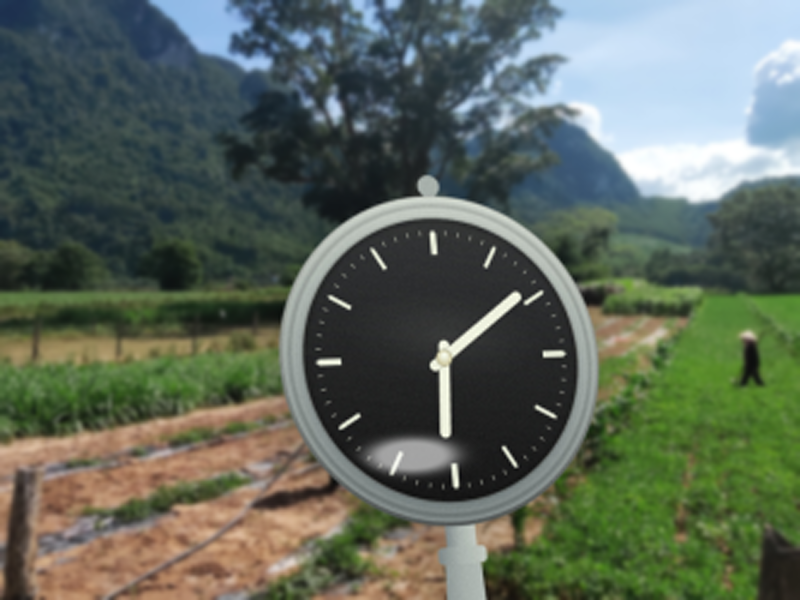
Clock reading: 6.09
